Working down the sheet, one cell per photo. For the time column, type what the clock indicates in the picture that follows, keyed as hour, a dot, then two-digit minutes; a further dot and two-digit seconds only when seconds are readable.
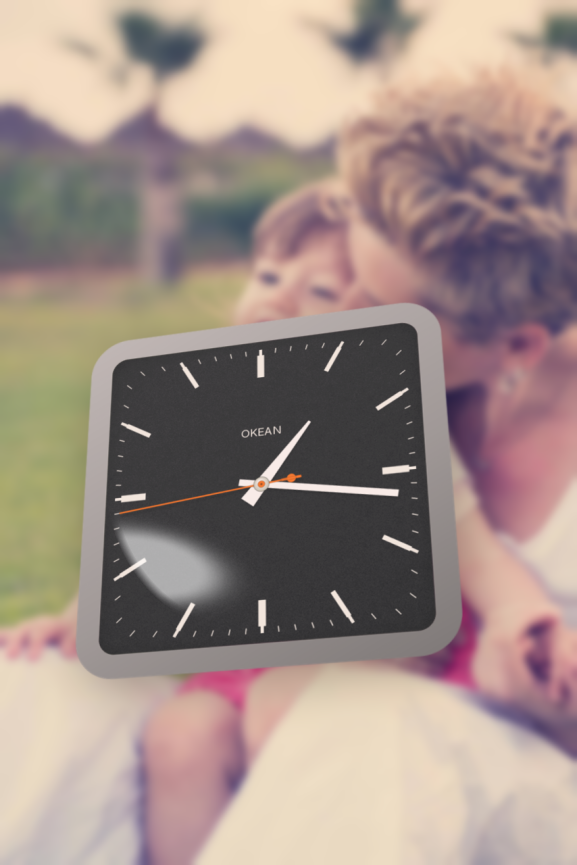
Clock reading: 1.16.44
